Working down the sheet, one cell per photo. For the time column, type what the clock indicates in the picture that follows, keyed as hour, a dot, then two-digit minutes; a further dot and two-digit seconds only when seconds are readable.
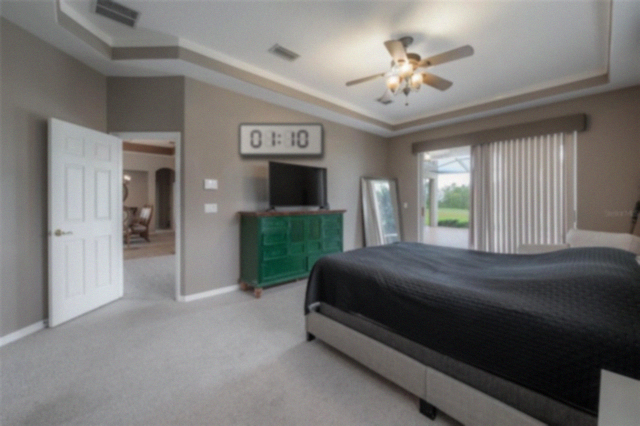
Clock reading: 1.10
